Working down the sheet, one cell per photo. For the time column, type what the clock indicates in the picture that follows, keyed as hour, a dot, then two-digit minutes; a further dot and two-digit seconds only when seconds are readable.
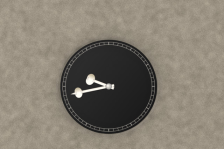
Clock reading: 9.43
